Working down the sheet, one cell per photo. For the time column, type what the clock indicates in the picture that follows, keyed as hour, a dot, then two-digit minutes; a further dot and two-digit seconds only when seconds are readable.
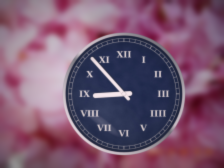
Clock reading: 8.53
